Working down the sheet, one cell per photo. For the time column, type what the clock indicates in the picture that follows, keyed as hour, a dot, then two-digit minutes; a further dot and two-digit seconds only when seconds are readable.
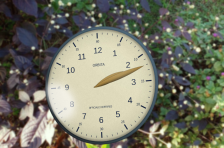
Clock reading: 2.12
